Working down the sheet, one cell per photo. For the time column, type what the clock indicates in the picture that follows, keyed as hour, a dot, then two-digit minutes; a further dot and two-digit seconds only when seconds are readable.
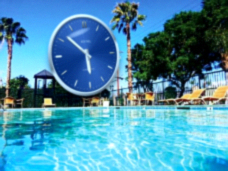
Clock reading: 5.52
